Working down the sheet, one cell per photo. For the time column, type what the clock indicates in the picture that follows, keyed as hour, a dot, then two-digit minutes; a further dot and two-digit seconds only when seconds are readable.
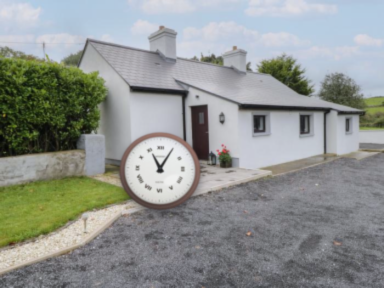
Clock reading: 11.05
